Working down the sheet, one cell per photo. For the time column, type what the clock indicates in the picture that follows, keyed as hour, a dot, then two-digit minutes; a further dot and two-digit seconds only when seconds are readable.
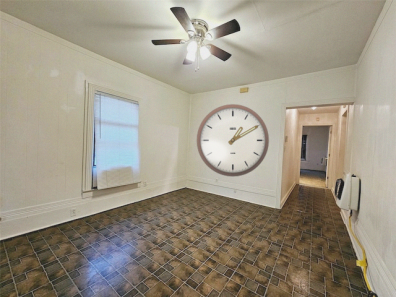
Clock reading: 1.10
